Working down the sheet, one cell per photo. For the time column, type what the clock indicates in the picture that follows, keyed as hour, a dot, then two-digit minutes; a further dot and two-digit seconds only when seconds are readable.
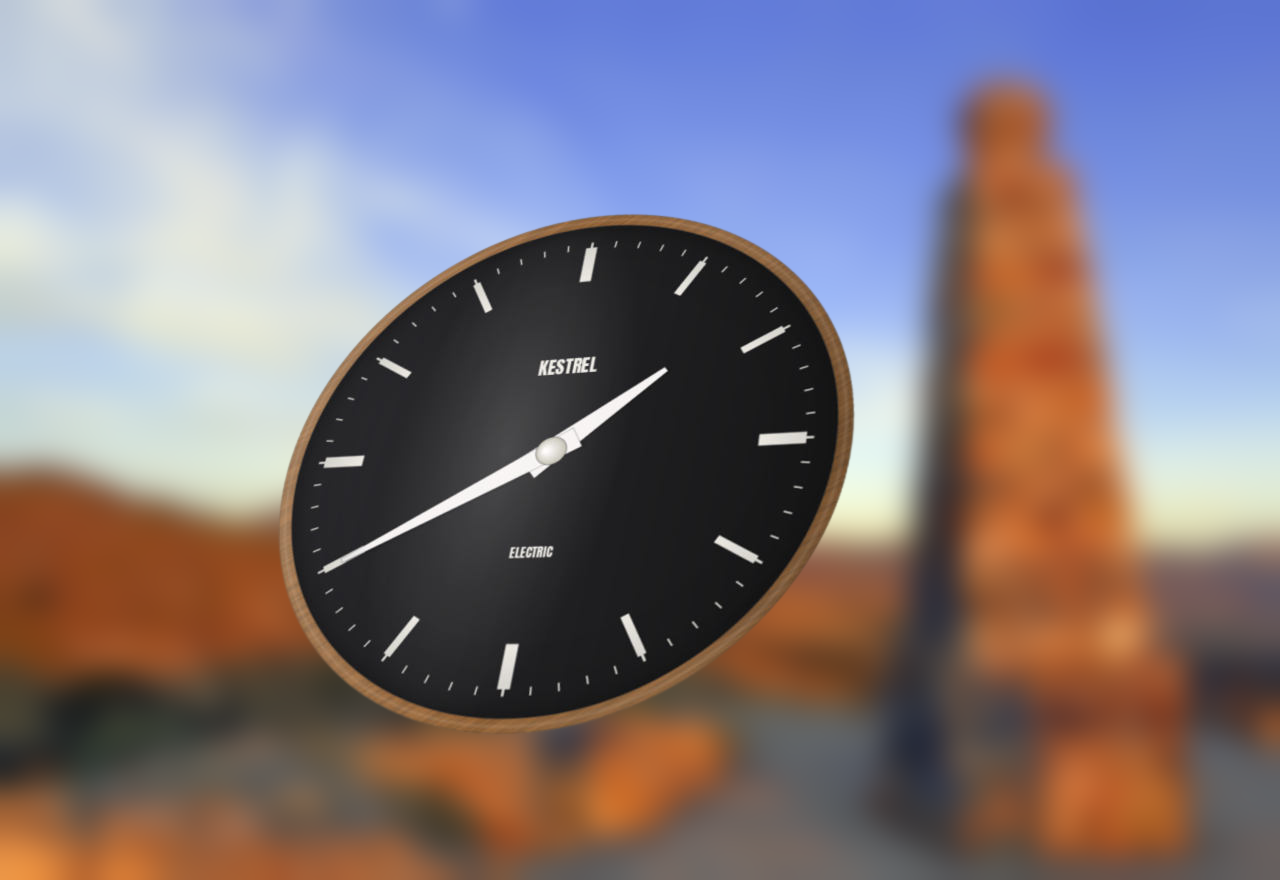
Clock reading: 1.40
